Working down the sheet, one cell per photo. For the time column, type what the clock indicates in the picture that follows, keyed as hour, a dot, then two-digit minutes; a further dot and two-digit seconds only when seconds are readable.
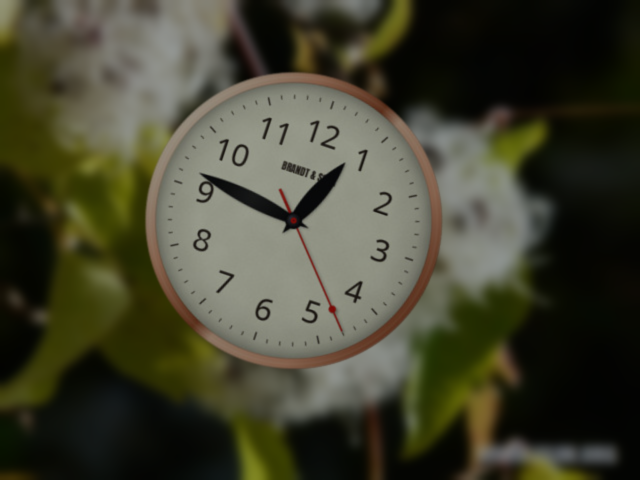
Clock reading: 12.46.23
